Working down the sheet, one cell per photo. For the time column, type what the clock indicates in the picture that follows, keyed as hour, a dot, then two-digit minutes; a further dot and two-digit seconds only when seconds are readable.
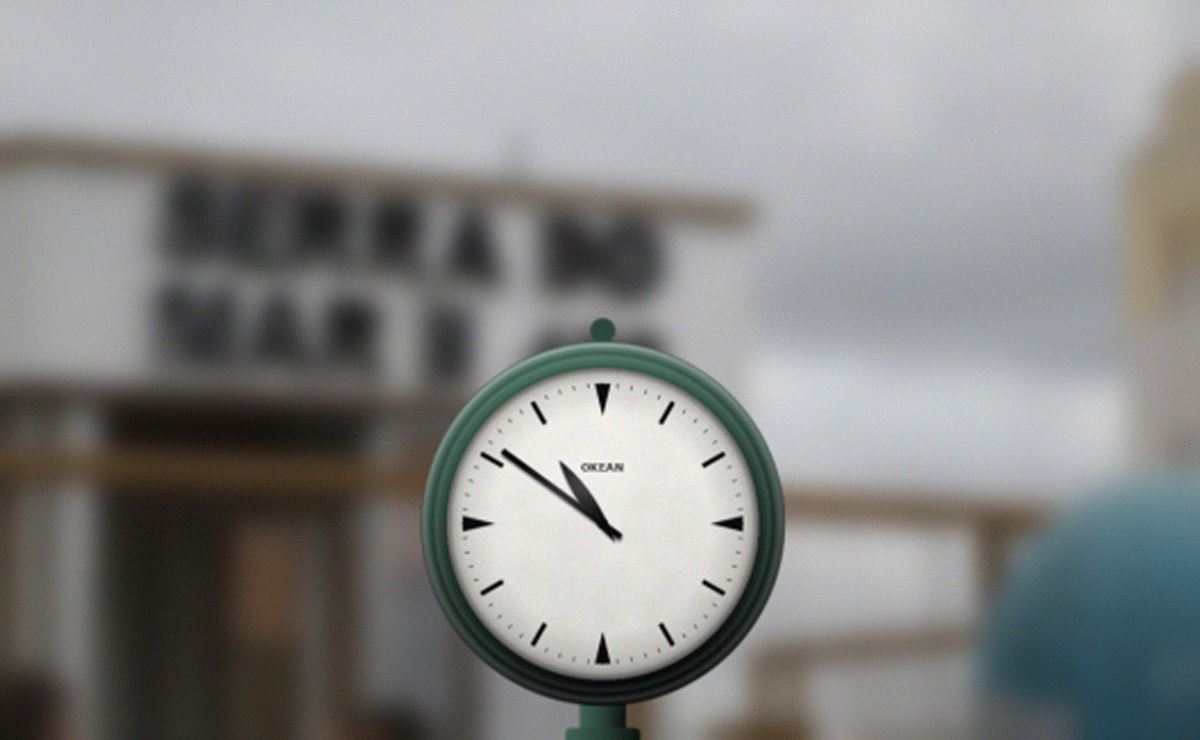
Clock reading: 10.51
